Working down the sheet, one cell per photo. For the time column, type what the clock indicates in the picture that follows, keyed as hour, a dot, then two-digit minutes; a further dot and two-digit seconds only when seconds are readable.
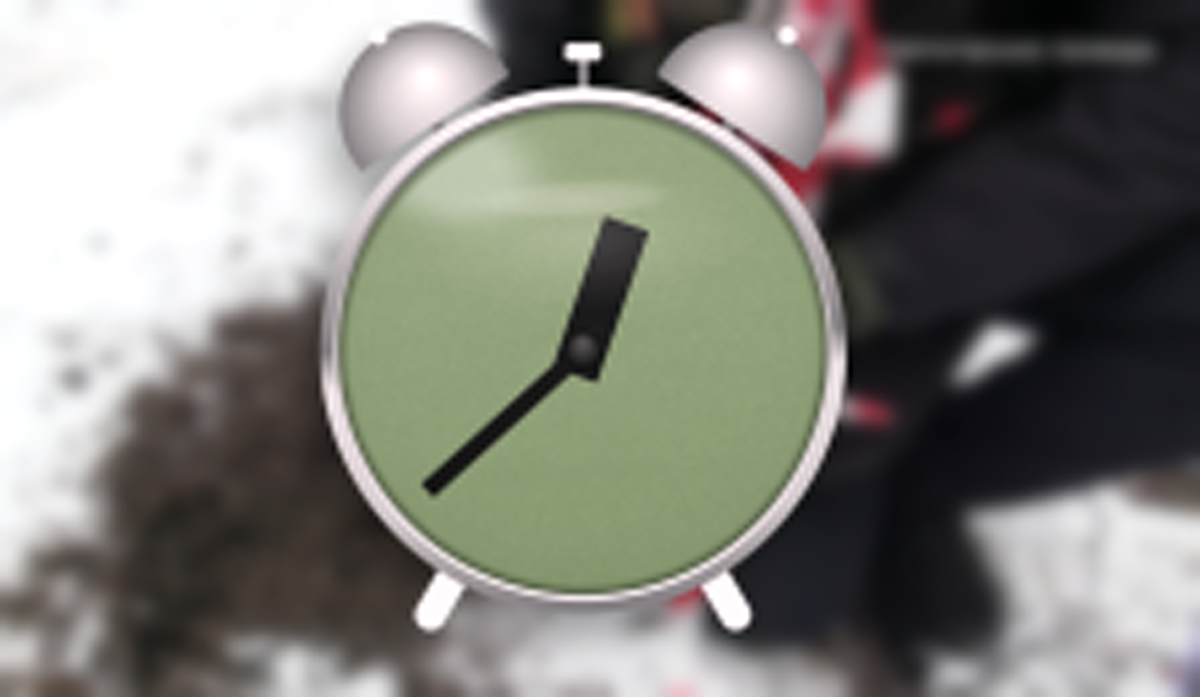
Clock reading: 12.38
